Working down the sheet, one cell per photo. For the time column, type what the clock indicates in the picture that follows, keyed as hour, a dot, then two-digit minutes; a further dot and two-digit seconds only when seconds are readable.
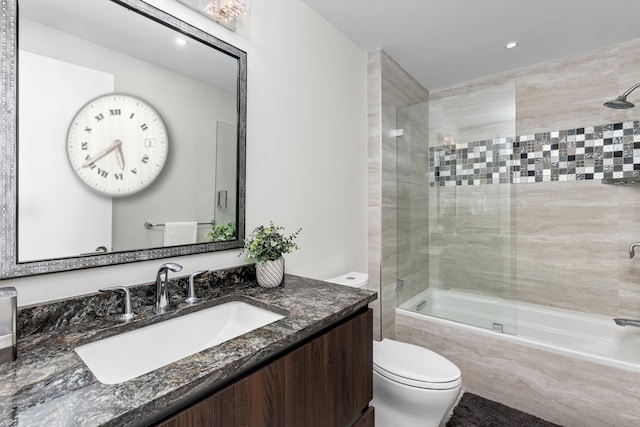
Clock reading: 5.40
